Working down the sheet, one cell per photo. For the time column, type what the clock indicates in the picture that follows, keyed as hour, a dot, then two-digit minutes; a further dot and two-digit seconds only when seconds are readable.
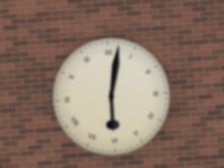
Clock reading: 6.02
